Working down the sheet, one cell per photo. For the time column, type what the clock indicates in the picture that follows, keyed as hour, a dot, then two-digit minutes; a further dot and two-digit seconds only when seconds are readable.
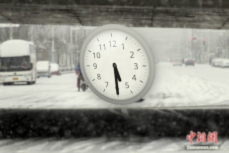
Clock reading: 5.30
